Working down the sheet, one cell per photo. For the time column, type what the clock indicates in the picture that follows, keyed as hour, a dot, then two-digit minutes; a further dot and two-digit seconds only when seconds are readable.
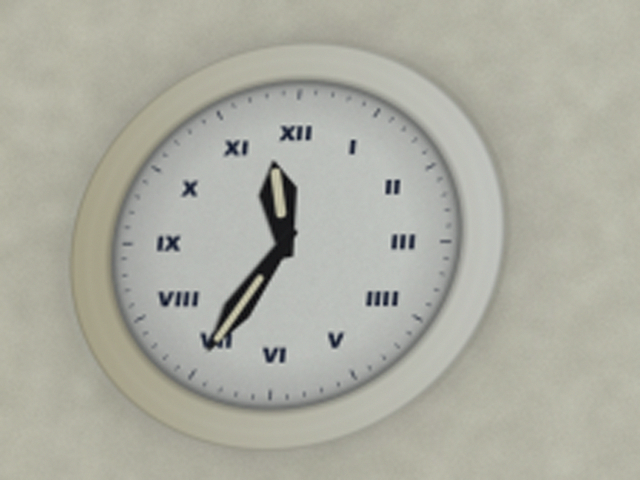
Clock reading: 11.35
